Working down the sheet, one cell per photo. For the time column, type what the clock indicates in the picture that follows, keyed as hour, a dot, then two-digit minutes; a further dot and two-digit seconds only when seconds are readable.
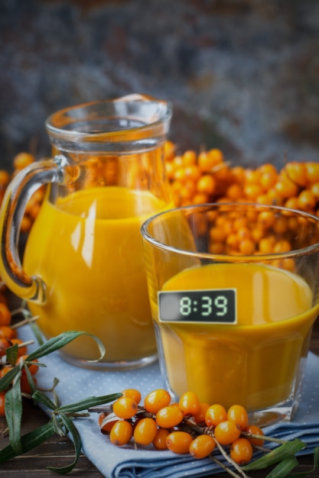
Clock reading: 8.39
